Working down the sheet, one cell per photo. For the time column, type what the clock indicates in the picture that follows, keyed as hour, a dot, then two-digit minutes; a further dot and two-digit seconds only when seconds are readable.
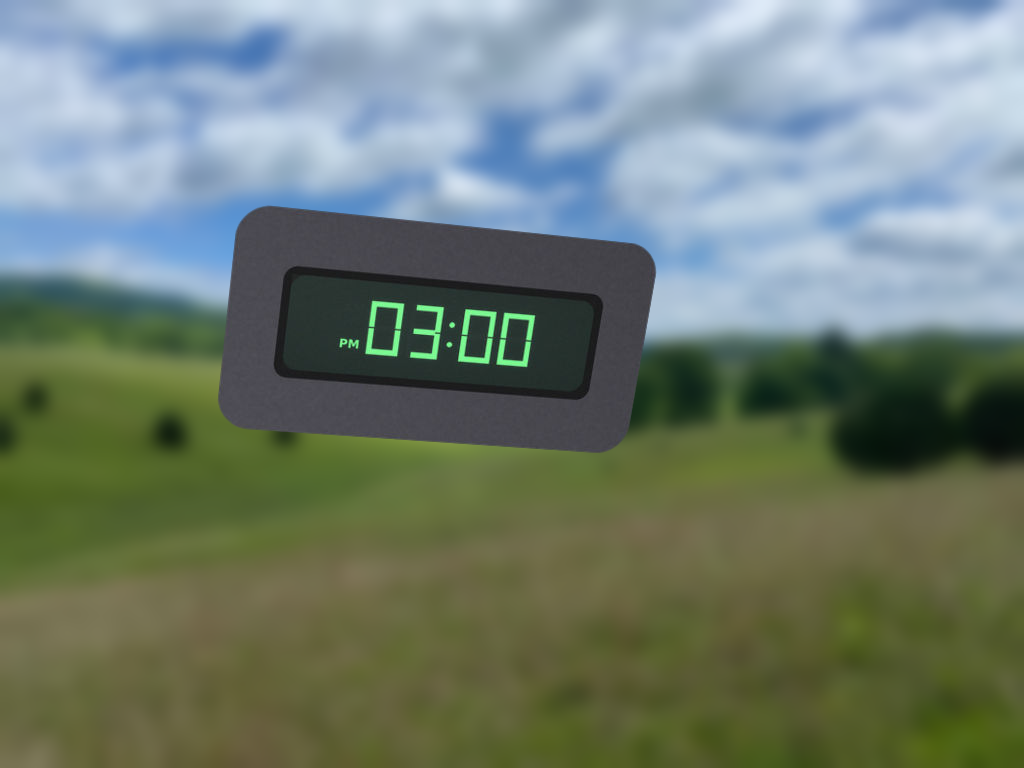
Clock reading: 3.00
